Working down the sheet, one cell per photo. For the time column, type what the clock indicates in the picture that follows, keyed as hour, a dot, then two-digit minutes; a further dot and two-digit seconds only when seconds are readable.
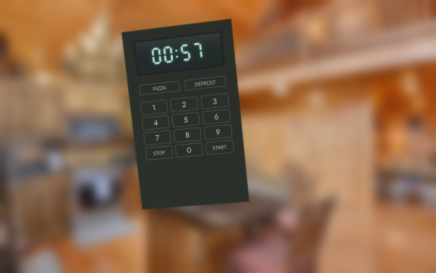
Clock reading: 0.57
